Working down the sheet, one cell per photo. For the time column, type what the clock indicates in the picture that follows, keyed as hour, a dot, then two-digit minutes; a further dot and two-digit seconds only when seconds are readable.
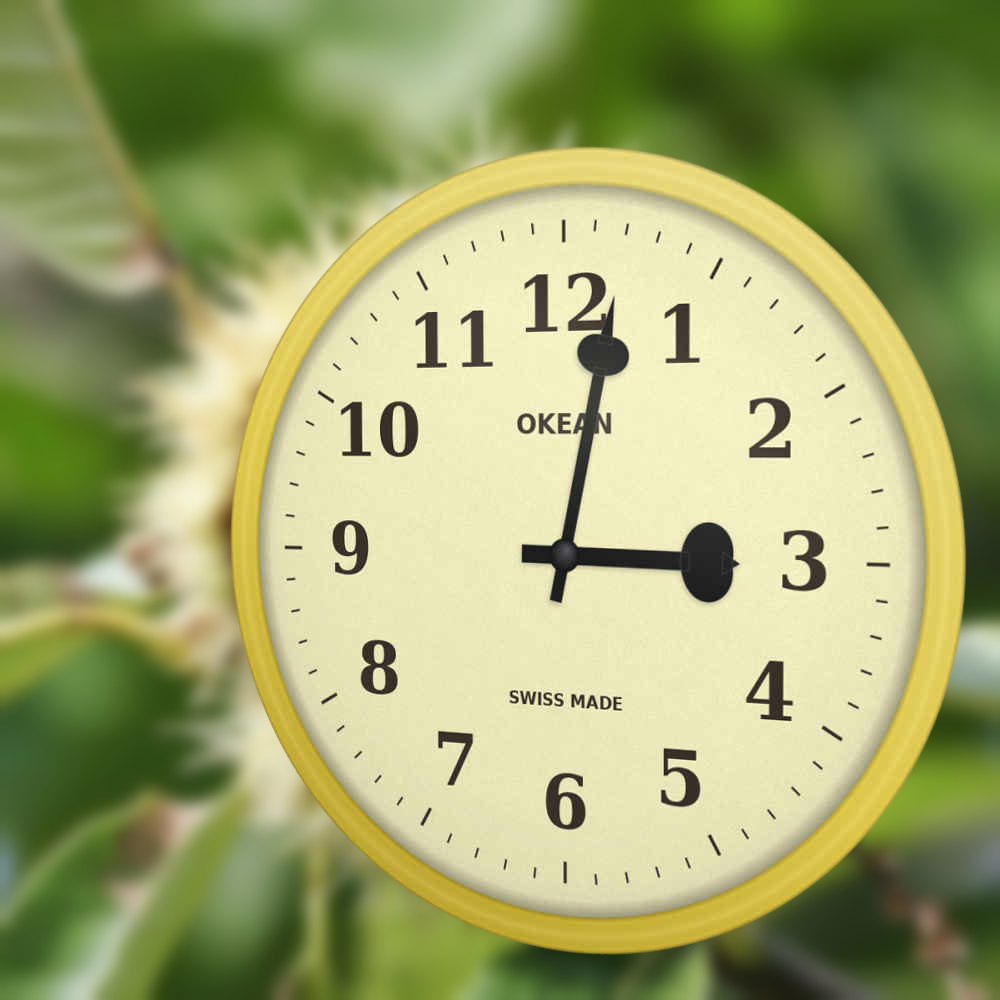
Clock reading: 3.02
